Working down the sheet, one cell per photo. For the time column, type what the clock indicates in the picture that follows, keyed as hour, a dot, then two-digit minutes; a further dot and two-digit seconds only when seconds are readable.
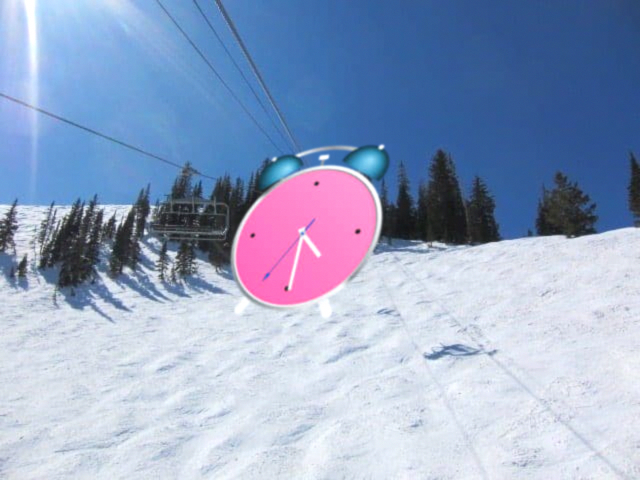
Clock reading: 4.29.35
